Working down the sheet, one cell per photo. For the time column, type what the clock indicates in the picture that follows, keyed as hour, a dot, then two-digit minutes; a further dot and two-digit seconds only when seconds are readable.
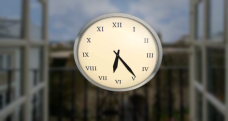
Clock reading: 6.24
